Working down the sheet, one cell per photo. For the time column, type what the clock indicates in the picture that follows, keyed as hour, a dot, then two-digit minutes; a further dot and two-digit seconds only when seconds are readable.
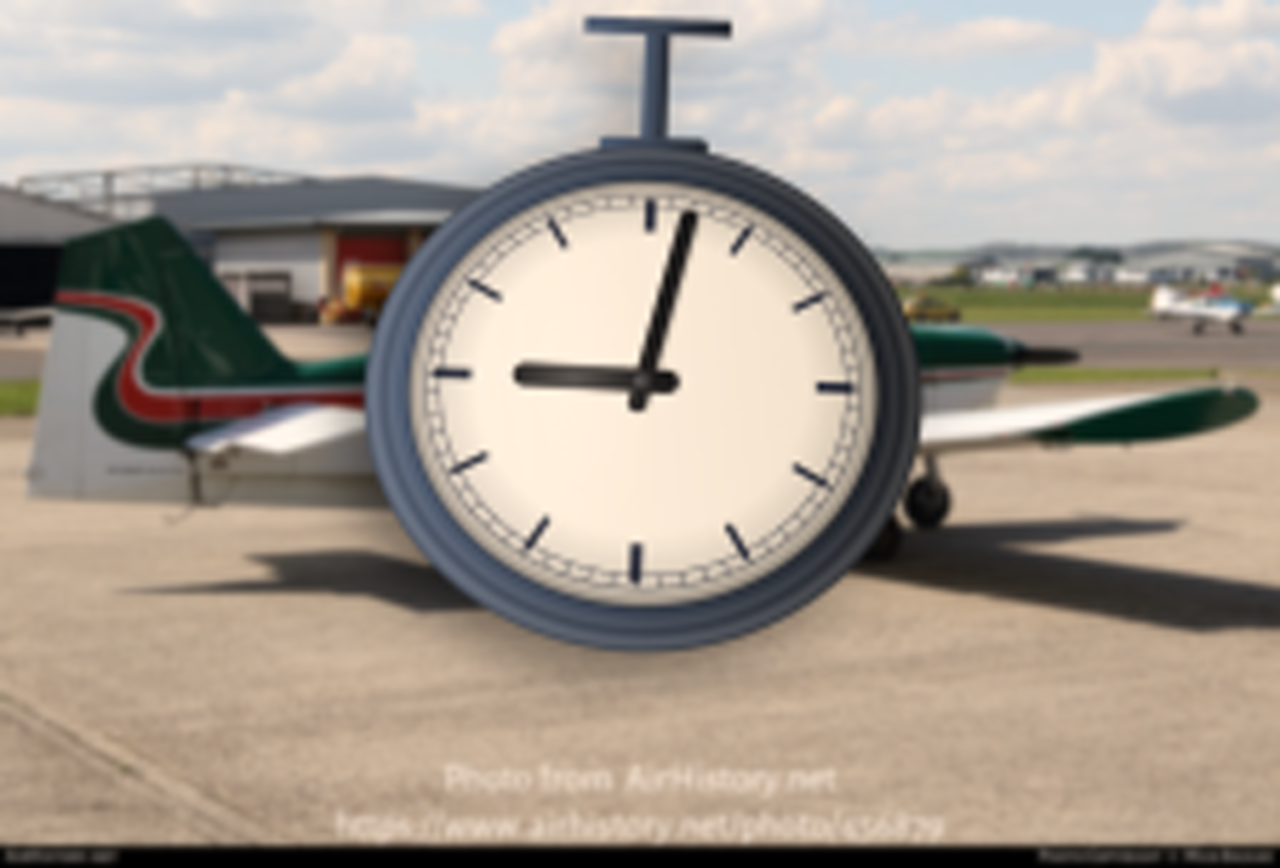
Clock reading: 9.02
